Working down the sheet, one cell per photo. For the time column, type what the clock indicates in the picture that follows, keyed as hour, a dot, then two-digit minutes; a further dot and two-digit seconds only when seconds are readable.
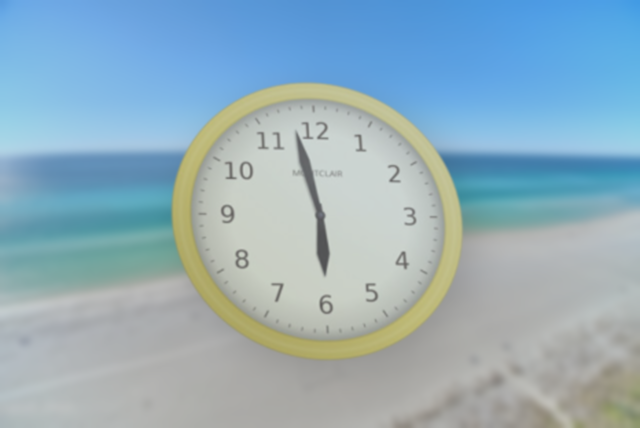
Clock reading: 5.58
